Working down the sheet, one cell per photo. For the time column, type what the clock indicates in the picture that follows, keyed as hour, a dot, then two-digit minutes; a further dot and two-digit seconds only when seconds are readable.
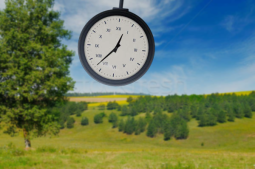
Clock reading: 12.37
